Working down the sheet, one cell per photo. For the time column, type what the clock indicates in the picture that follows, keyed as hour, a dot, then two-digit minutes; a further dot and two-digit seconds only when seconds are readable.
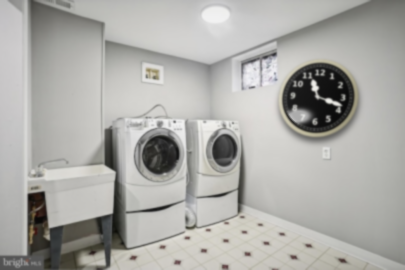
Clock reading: 11.18
